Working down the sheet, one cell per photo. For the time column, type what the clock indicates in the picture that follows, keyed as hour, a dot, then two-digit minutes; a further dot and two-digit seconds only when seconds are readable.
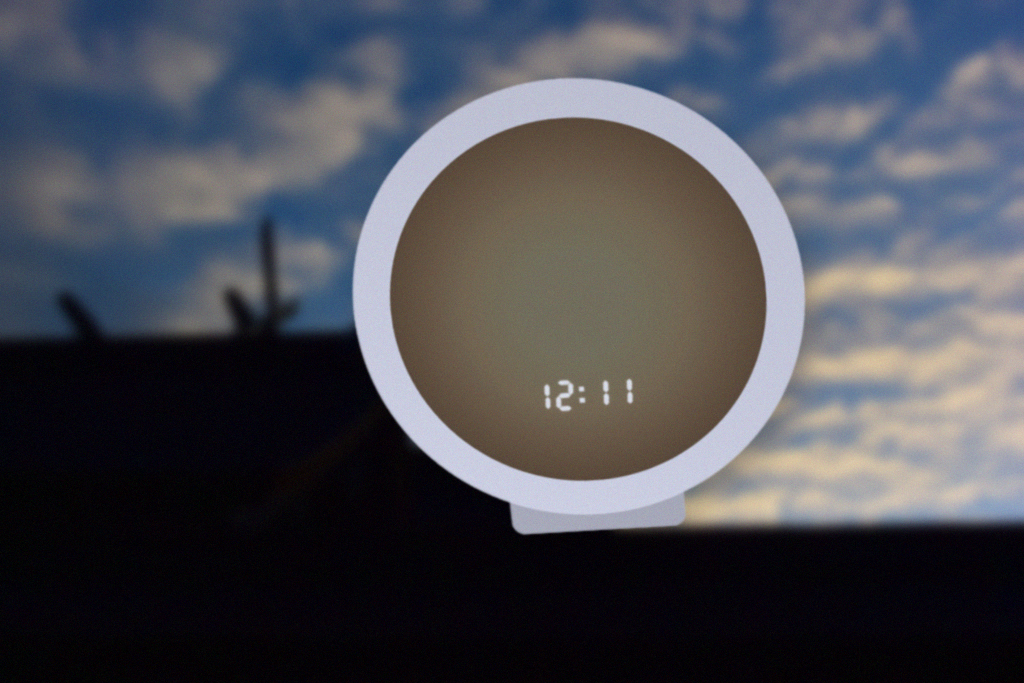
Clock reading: 12.11
